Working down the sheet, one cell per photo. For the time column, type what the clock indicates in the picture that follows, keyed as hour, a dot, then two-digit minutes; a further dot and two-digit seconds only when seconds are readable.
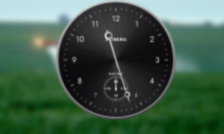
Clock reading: 11.27
